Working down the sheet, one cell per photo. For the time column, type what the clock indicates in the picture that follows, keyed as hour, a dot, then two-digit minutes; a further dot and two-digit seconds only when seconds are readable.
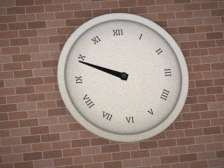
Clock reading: 9.49
